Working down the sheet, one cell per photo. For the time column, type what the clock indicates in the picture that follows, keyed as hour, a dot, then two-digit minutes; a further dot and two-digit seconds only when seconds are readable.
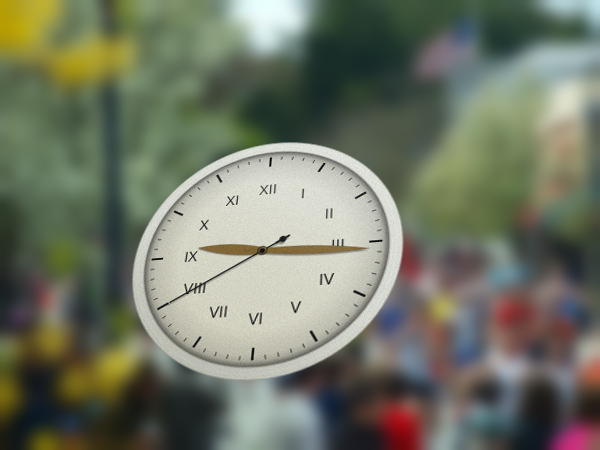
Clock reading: 9.15.40
